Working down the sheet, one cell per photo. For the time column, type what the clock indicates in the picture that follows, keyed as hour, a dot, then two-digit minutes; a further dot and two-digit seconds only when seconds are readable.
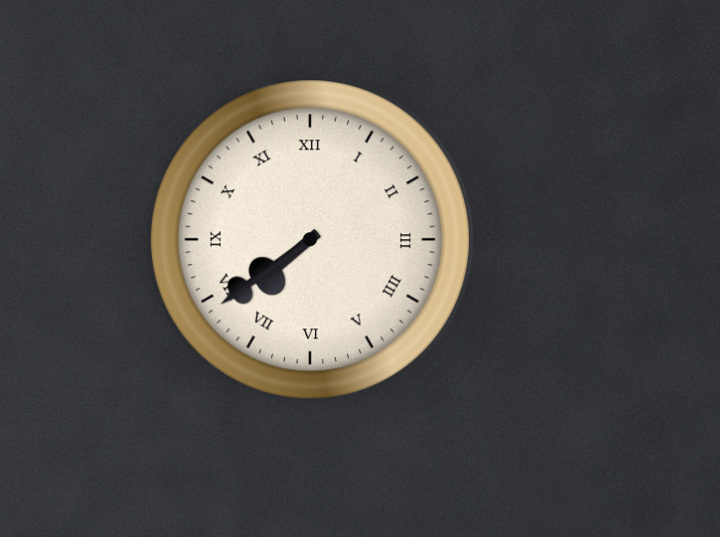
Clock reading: 7.39
